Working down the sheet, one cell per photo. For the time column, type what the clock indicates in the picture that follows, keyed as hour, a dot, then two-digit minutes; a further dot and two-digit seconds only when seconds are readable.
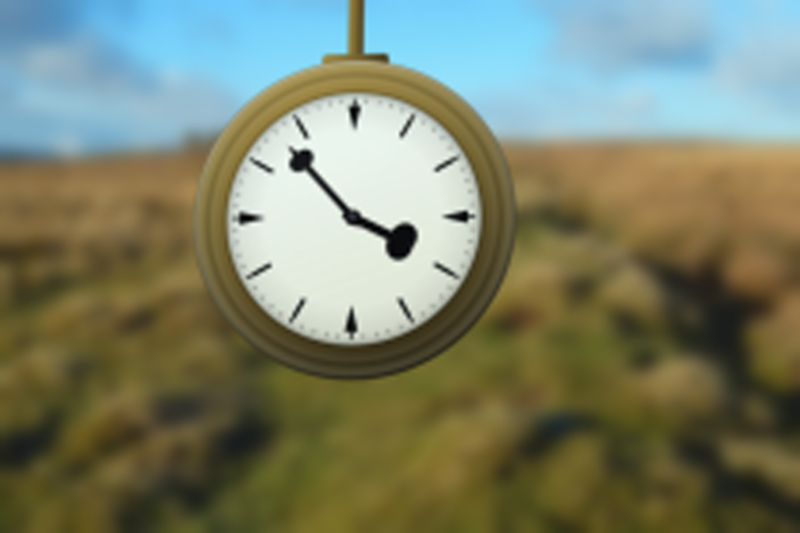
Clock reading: 3.53
